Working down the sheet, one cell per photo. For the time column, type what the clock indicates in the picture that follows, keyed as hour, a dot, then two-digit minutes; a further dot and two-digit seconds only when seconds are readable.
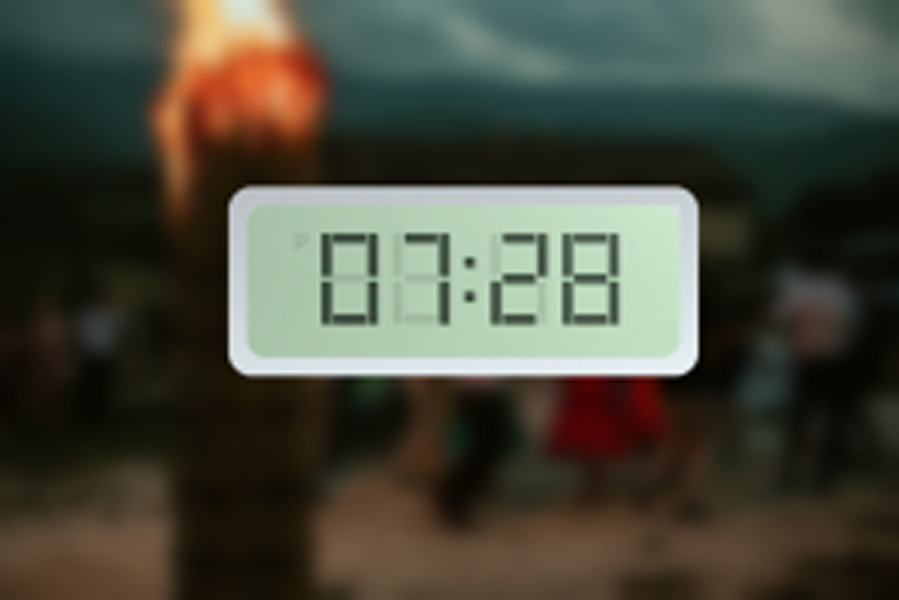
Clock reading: 7.28
